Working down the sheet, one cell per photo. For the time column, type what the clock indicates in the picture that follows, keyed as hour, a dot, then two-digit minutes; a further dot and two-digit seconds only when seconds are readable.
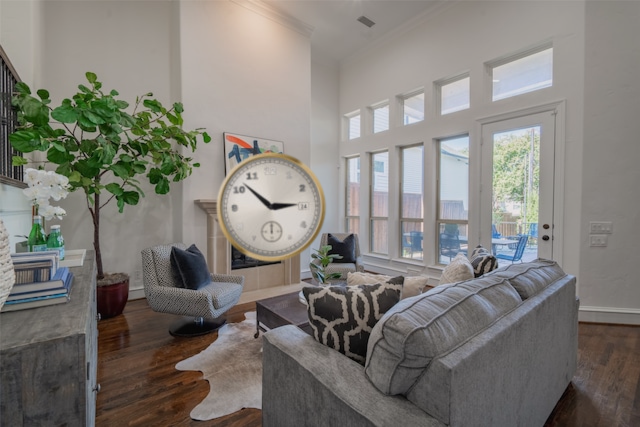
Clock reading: 2.52
